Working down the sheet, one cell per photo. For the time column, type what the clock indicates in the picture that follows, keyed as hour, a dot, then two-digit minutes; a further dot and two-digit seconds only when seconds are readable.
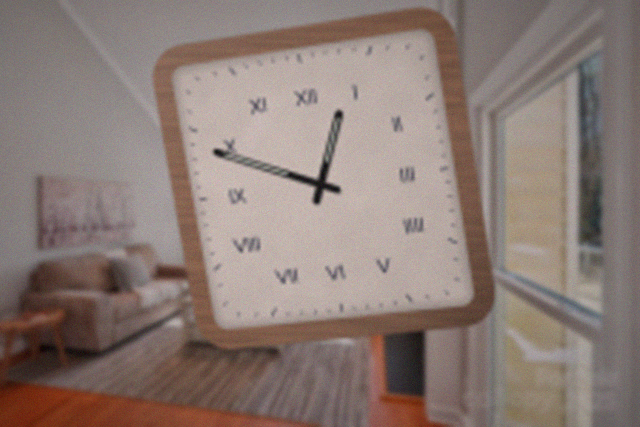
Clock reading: 12.49
